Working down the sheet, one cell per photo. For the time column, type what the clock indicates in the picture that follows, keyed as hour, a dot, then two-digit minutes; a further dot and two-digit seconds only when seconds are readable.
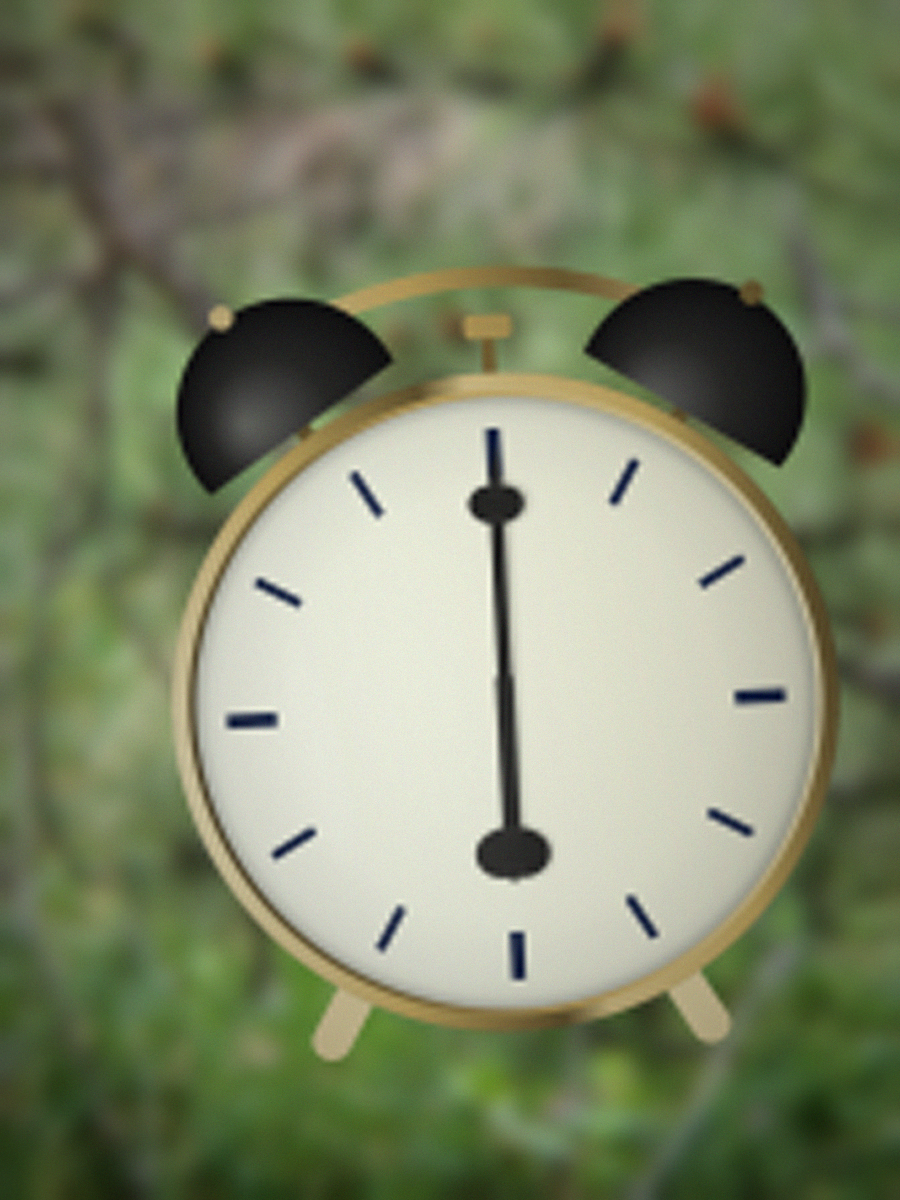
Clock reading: 6.00
